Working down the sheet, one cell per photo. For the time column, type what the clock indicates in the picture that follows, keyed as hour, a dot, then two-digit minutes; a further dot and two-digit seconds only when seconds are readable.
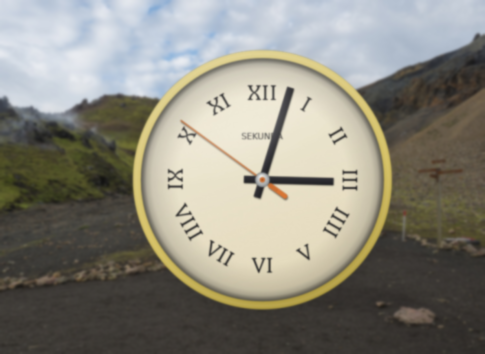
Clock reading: 3.02.51
